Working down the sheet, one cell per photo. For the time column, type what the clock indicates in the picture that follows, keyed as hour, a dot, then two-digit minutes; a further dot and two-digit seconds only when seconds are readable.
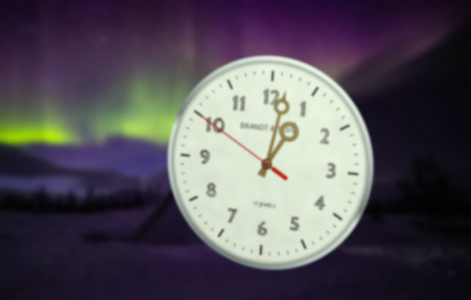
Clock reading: 1.01.50
